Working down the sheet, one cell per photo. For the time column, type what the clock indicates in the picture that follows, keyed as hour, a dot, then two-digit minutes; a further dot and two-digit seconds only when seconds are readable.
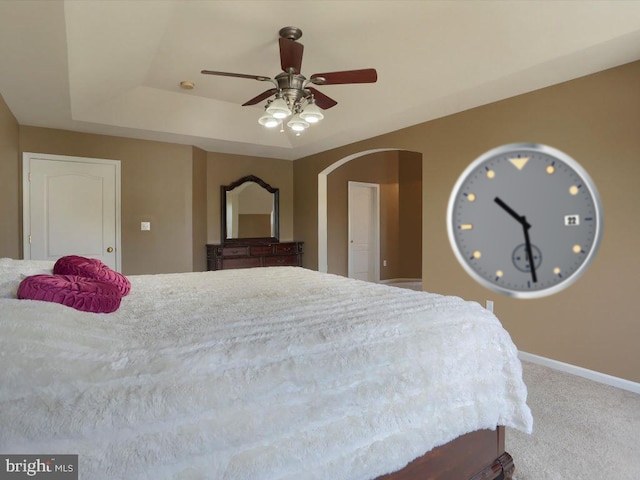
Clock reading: 10.29
